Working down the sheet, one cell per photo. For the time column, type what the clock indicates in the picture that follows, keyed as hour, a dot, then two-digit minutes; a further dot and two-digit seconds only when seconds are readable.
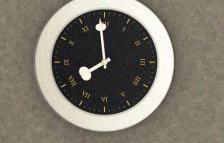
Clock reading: 7.59
